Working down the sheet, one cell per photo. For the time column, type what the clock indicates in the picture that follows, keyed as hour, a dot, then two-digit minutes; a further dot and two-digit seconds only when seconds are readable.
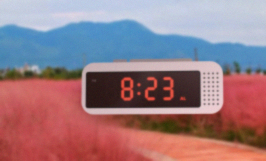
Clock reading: 8.23
